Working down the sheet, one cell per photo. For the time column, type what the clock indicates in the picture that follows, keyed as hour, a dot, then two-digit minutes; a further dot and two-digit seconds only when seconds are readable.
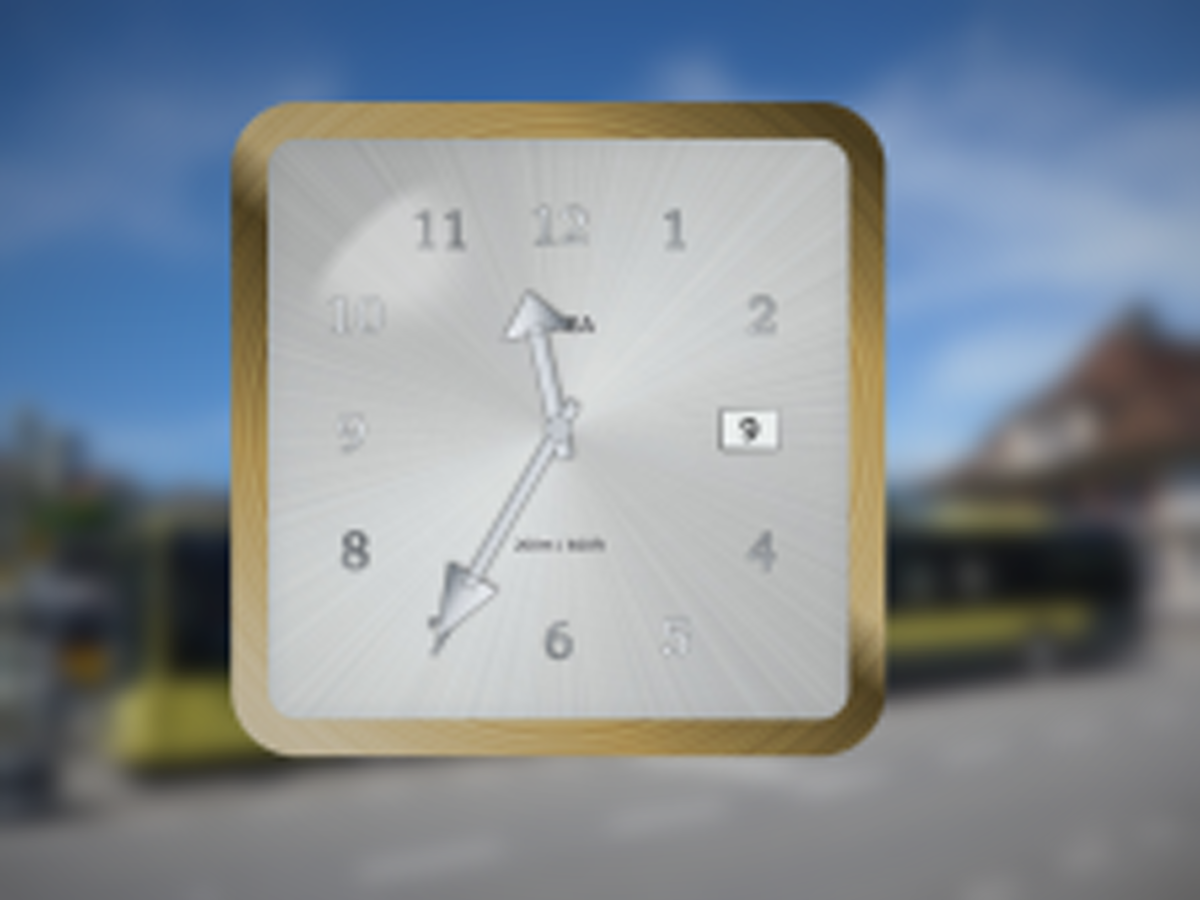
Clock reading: 11.35
